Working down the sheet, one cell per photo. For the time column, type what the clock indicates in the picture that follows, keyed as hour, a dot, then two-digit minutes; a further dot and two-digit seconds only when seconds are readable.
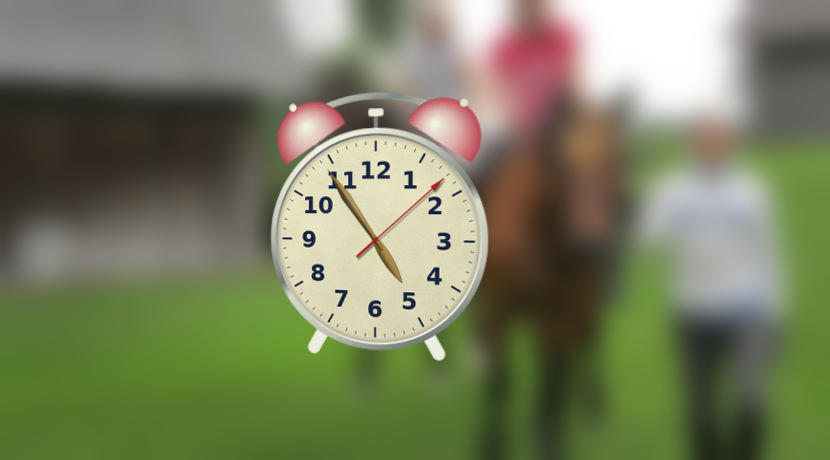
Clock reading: 4.54.08
